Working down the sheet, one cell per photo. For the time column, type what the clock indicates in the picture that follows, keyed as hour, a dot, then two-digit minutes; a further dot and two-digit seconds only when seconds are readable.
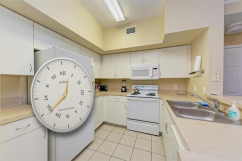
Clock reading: 12.39
